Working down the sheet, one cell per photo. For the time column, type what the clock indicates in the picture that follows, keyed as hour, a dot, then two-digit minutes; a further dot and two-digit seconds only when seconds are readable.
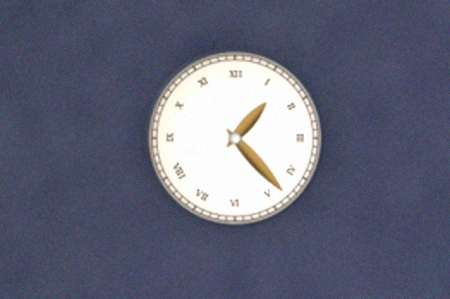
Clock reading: 1.23
